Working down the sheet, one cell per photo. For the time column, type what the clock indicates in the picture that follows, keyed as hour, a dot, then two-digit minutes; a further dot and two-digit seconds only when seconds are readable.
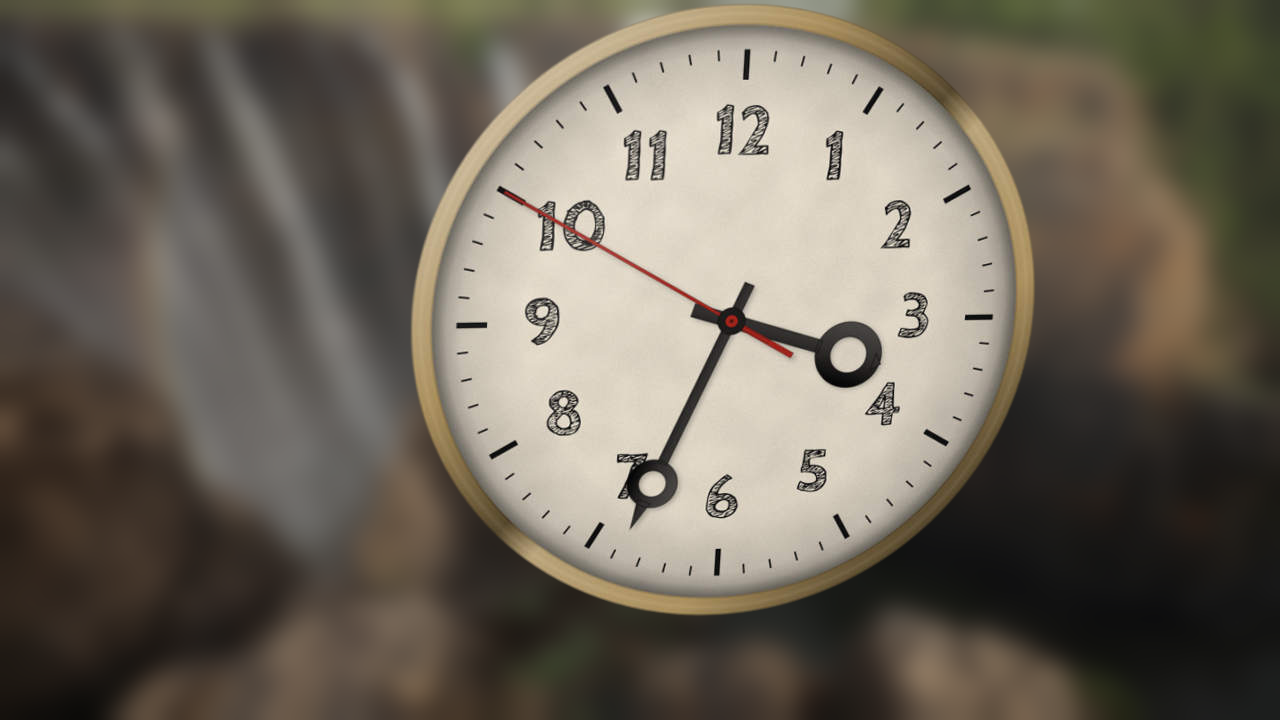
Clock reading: 3.33.50
